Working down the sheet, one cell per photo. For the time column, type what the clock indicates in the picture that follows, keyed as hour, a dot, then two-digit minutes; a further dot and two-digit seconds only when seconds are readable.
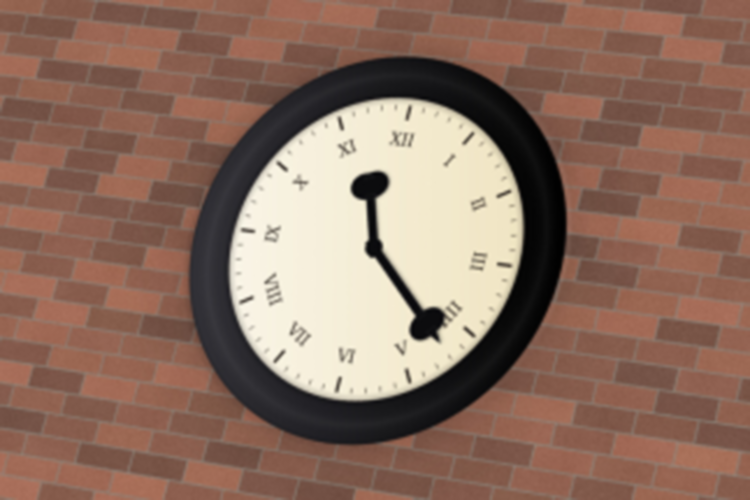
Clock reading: 11.22
